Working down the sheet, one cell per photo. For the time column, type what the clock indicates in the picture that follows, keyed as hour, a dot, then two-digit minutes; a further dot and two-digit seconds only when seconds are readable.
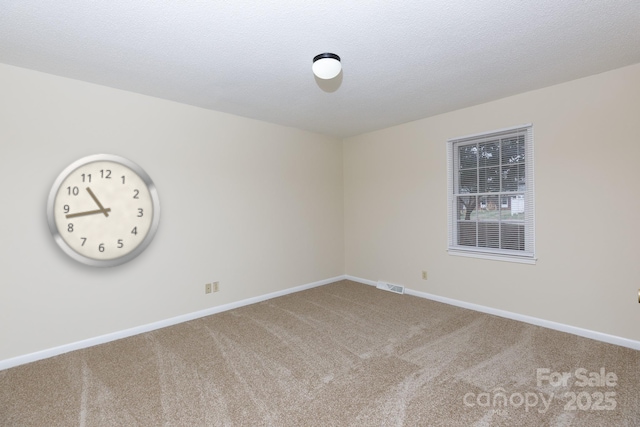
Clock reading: 10.43
